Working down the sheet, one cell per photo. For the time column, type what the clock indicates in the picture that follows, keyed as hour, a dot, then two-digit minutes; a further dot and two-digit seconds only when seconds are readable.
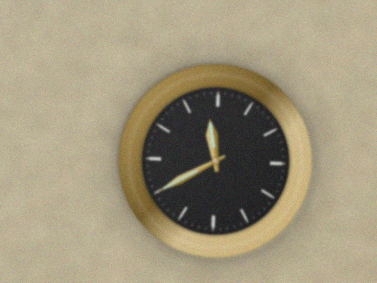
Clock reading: 11.40
